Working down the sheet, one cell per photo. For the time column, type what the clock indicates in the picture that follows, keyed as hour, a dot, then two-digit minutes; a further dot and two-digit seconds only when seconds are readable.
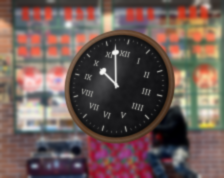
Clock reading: 9.57
